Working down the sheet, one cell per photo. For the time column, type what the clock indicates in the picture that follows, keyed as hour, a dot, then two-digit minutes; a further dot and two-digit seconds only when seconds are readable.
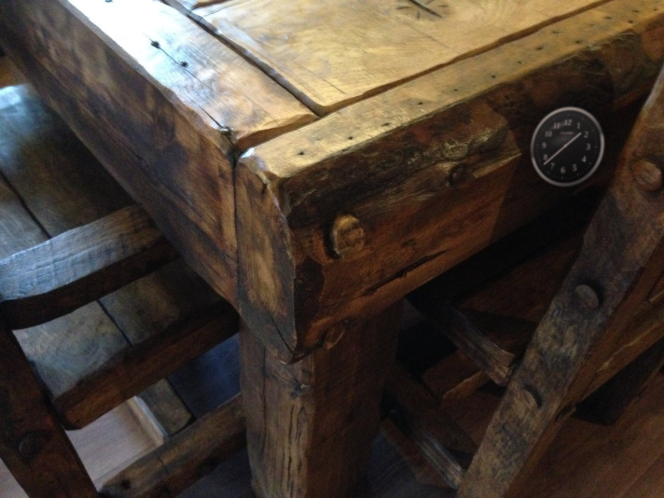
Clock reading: 1.38
